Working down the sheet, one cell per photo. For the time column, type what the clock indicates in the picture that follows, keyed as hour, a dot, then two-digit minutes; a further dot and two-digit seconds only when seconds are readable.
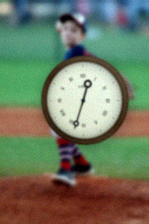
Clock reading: 12.33
